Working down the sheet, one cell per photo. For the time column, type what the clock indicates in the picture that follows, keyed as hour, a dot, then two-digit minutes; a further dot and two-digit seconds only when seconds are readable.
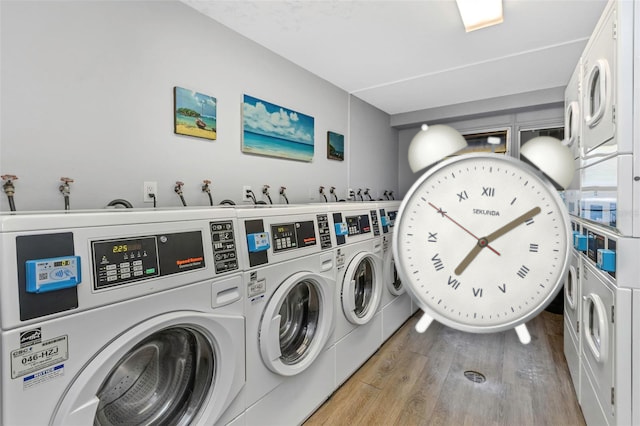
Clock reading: 7.08.50
